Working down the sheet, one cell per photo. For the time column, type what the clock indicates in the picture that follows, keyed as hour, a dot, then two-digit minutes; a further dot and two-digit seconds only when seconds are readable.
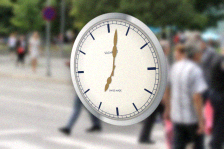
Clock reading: 7.02
